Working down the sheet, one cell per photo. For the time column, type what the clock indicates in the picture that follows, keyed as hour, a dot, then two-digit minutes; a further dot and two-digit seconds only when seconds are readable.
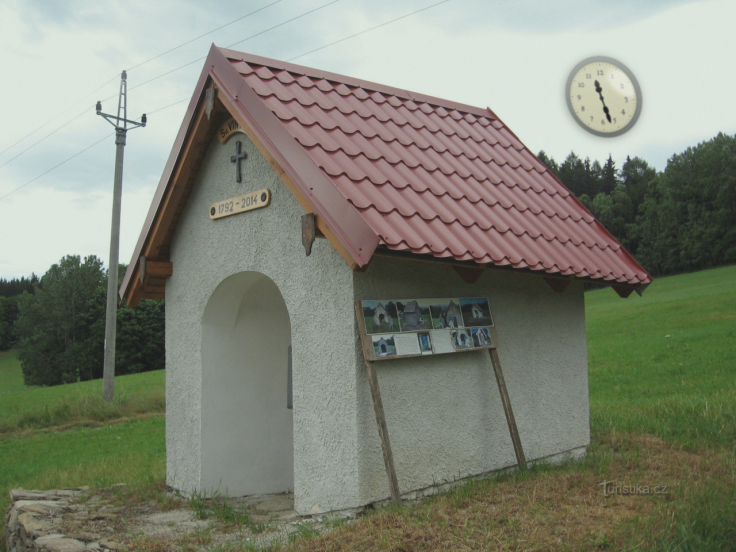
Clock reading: 11.27
